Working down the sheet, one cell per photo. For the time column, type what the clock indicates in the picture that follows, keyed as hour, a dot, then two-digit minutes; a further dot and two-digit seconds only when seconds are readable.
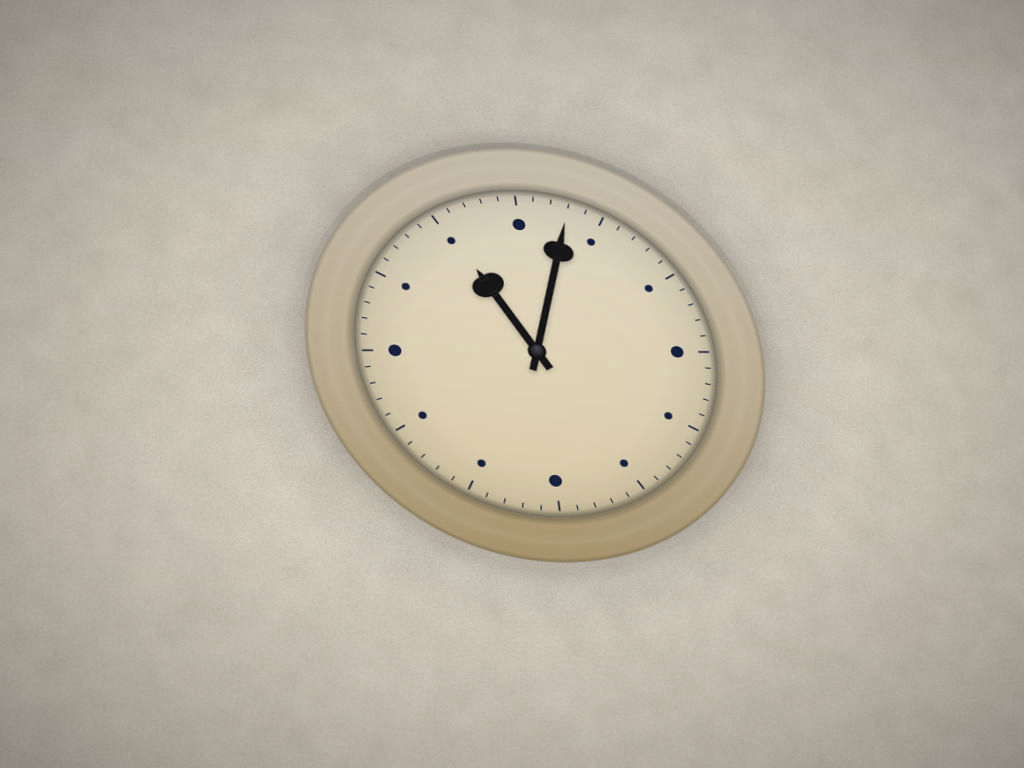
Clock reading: 11.03
